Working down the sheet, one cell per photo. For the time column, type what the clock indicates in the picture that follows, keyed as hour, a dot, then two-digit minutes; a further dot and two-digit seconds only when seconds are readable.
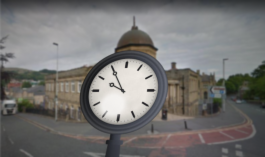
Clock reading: 9.55
